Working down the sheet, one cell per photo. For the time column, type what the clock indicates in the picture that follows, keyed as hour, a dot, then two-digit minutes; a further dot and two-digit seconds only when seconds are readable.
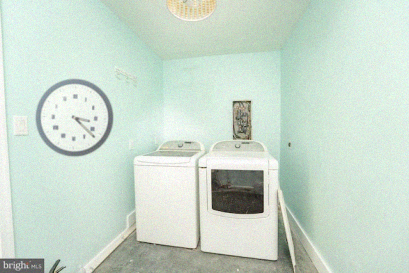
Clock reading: 3.22
